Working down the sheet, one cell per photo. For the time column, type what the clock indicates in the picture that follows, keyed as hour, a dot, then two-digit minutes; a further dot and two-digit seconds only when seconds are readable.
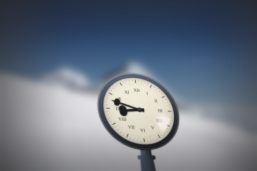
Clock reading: 8.48
